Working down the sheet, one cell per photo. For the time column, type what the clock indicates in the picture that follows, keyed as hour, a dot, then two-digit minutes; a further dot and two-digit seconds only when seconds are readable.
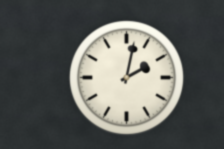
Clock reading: 2.02
